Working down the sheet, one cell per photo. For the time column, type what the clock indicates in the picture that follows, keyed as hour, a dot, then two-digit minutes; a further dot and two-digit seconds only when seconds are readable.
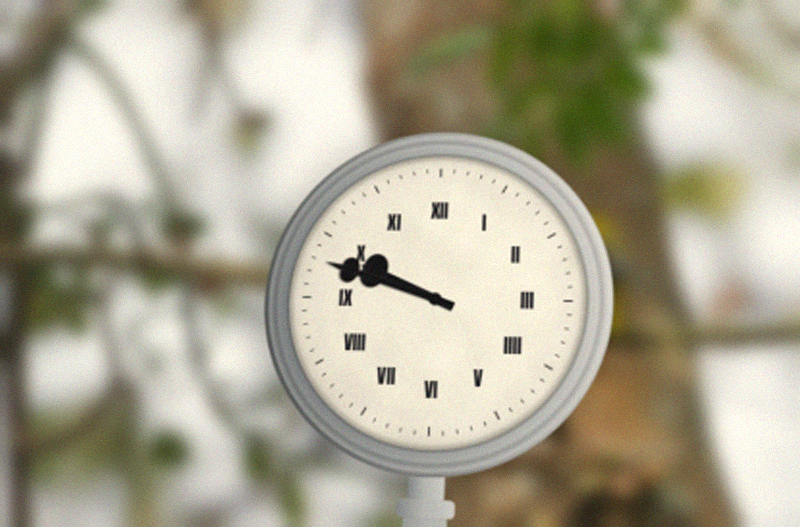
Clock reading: 9.48
